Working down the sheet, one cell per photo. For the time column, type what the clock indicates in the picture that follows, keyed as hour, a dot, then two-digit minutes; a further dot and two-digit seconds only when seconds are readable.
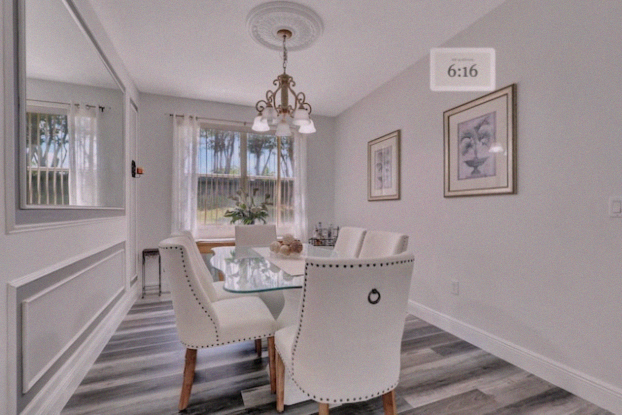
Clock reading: 6.16
